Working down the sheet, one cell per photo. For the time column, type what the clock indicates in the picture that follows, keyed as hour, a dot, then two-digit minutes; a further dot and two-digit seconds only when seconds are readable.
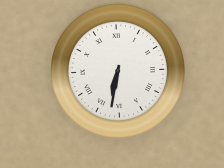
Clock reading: 6.32
